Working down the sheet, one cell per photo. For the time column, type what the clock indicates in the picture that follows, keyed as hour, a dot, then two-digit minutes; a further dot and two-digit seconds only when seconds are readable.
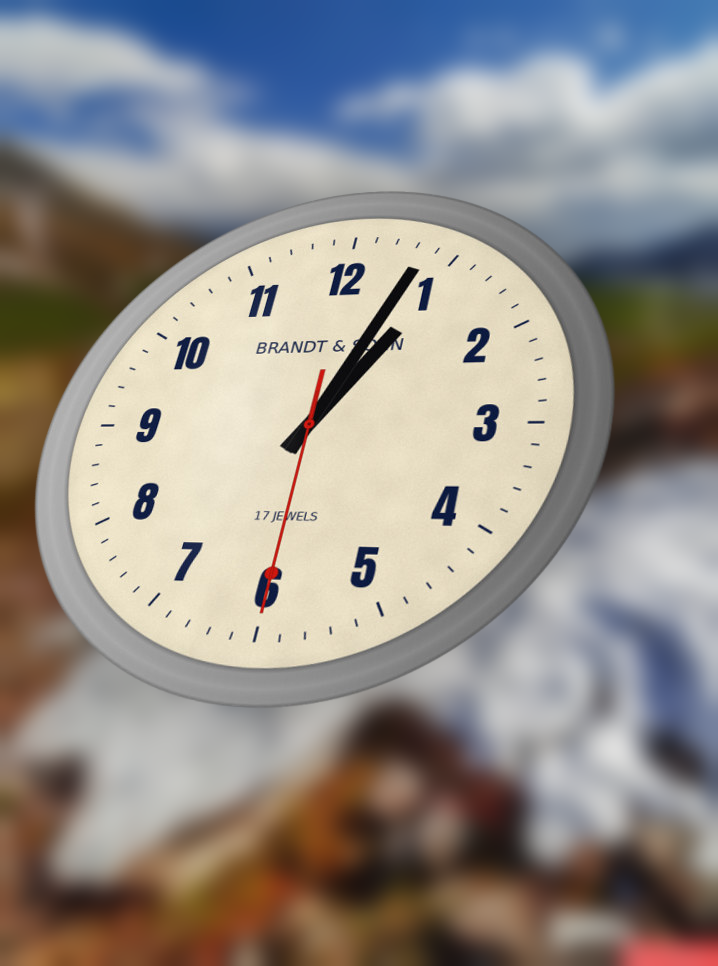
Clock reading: 1.03.30
